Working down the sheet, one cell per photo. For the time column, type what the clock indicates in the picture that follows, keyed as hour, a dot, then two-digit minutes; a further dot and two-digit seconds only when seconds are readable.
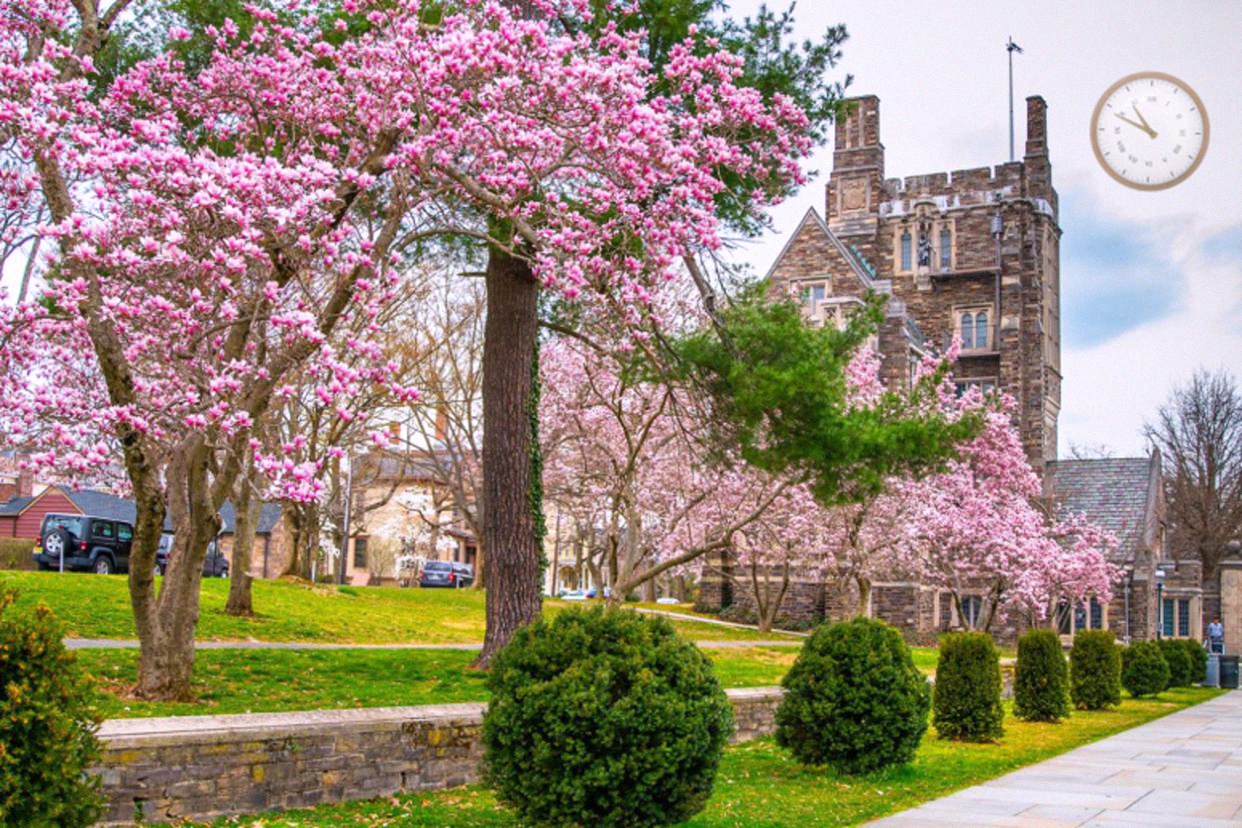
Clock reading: 10.49
